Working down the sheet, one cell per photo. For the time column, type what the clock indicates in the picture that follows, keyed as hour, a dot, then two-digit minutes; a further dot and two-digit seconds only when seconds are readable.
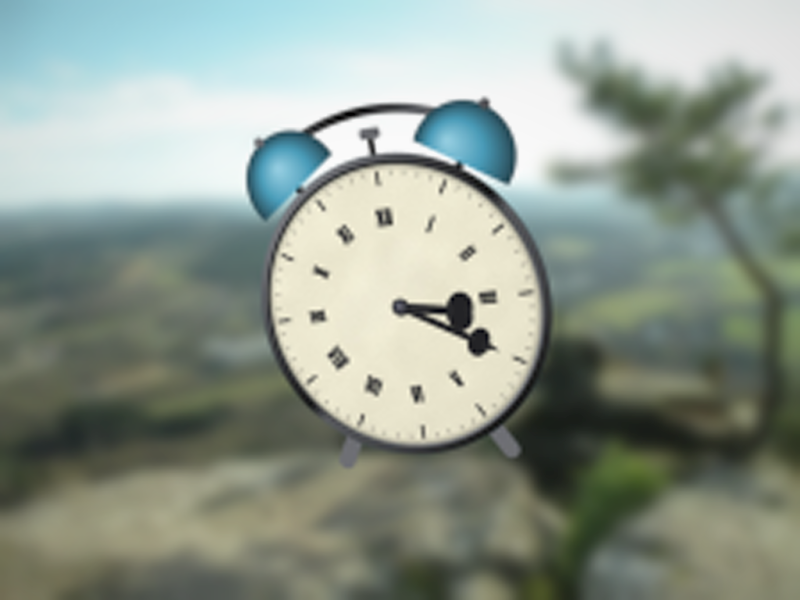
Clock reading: 3.20
